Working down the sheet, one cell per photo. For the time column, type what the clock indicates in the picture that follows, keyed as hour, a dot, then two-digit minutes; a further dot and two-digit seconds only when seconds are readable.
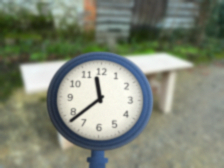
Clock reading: 11.38
